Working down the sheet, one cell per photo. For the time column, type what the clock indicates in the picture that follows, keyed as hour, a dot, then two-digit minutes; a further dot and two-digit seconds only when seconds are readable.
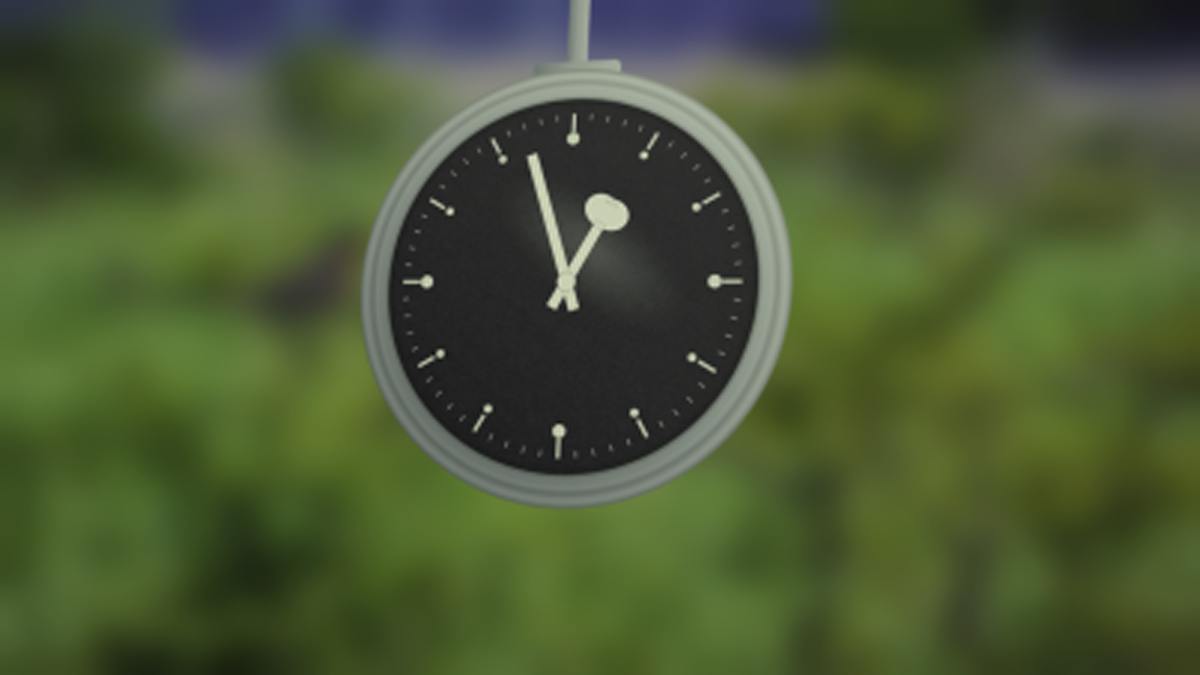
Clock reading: 12.57
